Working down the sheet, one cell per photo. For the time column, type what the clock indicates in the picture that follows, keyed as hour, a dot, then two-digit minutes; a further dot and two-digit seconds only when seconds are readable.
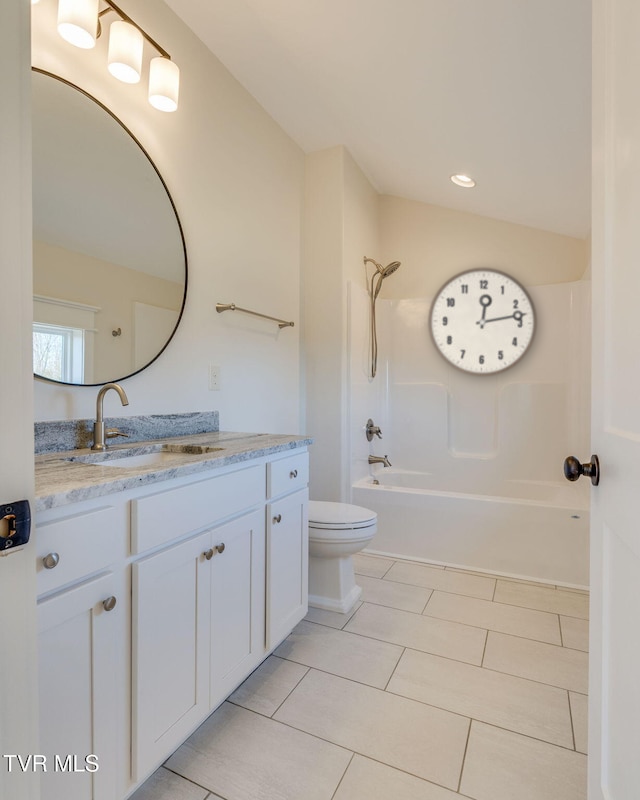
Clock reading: 12.13
